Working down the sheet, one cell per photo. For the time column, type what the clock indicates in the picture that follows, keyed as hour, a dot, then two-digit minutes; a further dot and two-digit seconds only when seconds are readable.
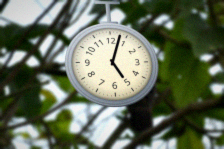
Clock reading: 5.03
